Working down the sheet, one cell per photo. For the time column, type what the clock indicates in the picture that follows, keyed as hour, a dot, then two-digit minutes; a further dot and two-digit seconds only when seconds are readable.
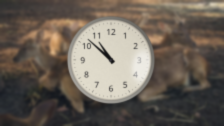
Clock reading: 10.52
